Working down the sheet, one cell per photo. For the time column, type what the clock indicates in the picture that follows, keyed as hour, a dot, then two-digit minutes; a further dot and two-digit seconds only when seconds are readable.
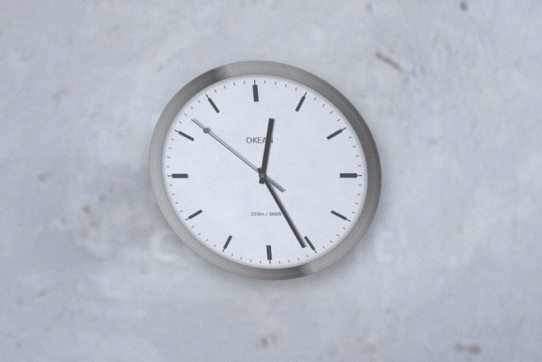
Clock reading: 12.25.52
